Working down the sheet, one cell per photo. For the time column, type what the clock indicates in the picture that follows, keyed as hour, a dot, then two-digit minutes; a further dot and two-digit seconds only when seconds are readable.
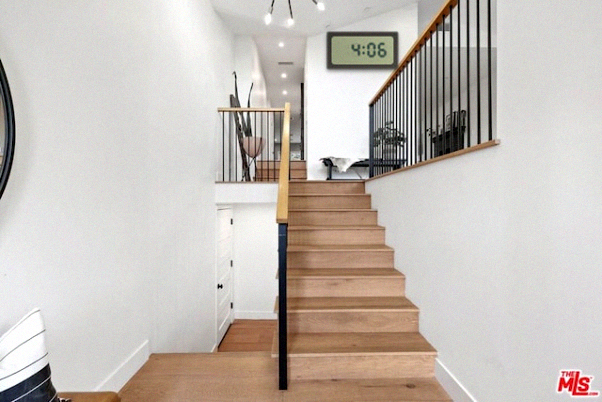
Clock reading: 4.06
